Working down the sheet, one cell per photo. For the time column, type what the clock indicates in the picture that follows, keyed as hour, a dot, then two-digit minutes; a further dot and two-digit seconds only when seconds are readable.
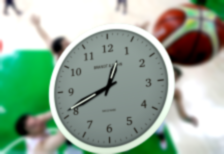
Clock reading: 12.41
